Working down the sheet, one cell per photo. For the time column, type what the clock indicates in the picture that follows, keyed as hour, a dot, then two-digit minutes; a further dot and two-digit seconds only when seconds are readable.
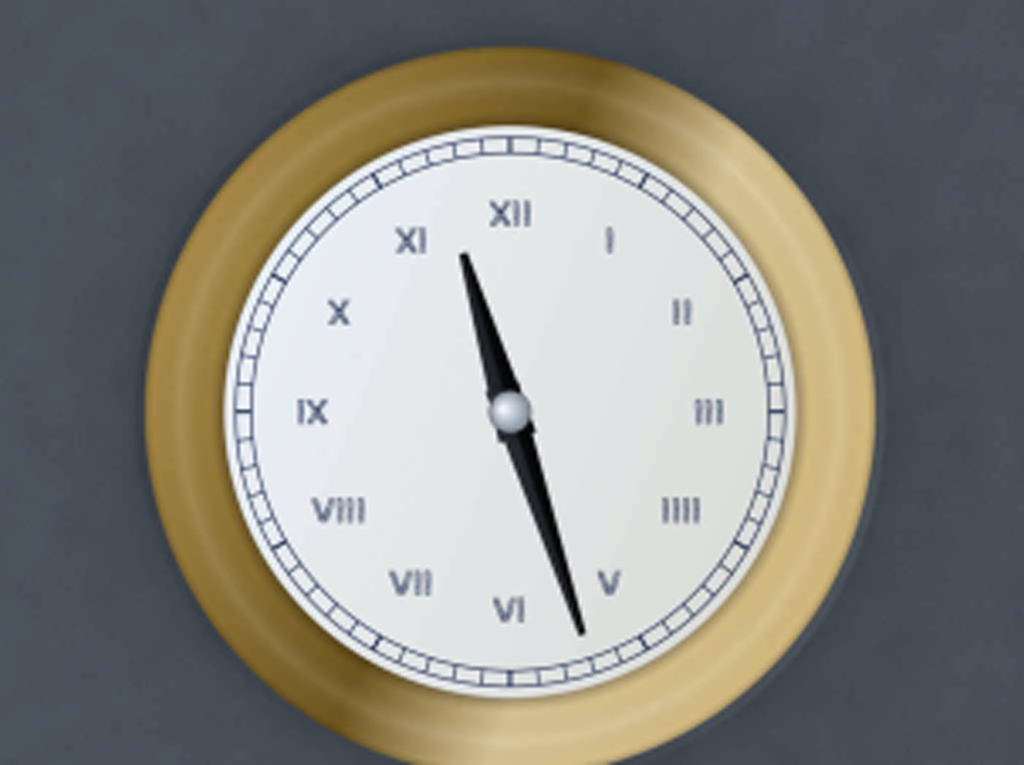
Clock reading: 11.27
